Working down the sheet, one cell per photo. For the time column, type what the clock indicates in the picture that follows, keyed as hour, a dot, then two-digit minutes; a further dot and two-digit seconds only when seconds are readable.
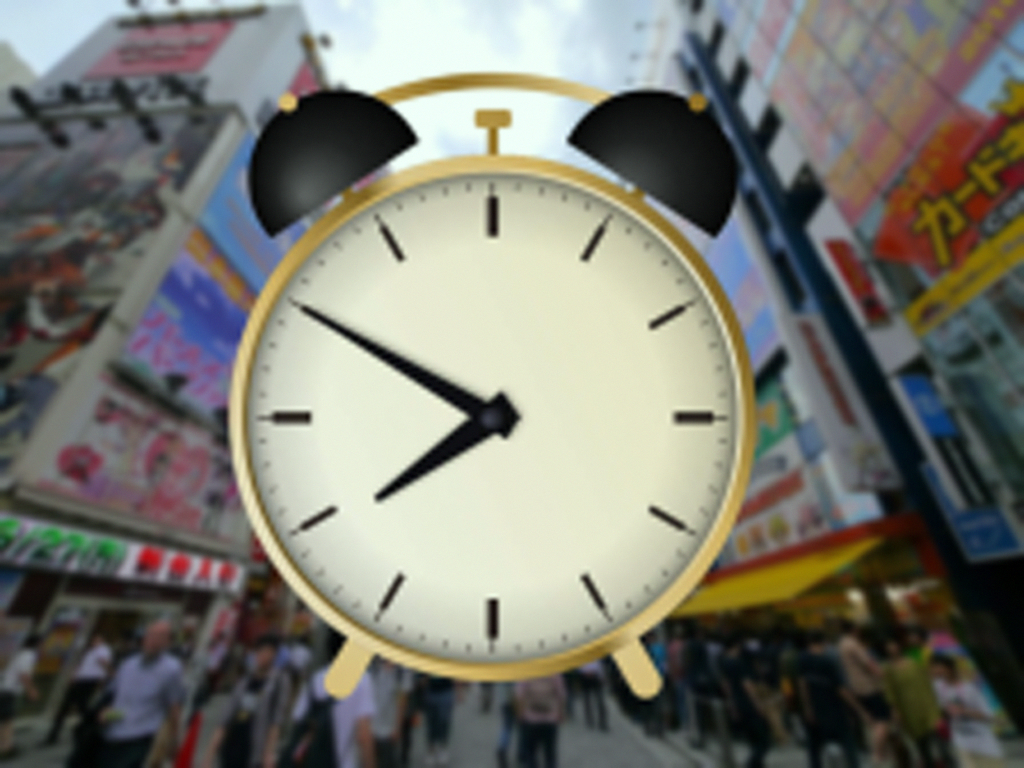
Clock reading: 7.50
